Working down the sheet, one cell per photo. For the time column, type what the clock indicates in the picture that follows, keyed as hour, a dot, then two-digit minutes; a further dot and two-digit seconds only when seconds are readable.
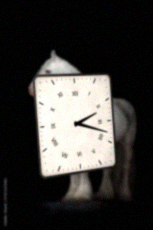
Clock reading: 2.18
